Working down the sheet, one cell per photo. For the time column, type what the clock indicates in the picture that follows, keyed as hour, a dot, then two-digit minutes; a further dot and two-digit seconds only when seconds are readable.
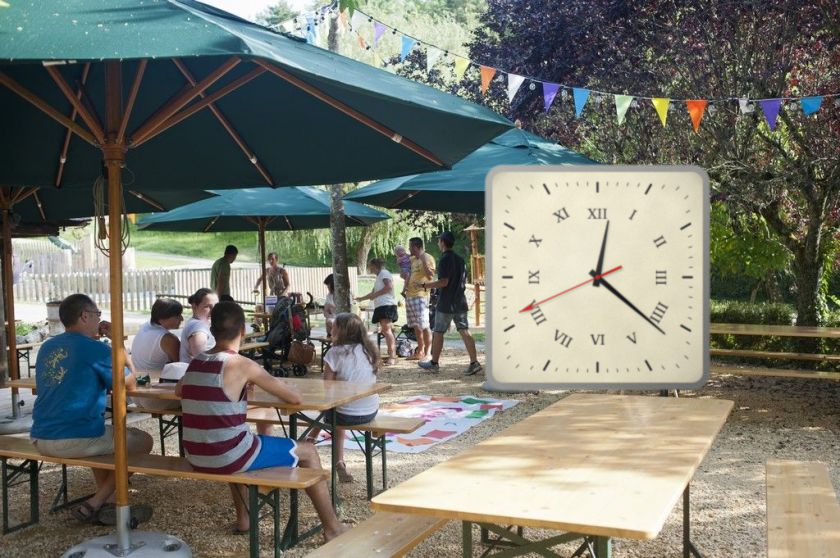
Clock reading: 12.21.41
